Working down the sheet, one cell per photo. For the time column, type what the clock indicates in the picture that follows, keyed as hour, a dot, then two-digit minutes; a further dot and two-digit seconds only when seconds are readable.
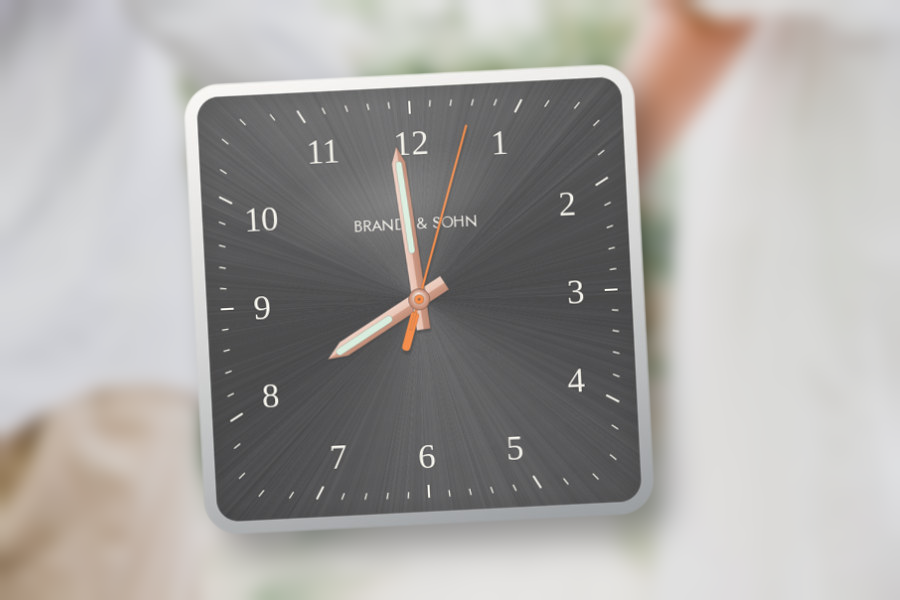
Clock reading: 7.59.03
